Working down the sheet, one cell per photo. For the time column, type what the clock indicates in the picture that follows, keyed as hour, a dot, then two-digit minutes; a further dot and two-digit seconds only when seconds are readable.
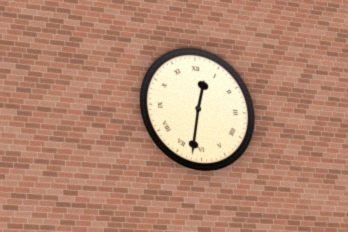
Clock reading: 12.32
